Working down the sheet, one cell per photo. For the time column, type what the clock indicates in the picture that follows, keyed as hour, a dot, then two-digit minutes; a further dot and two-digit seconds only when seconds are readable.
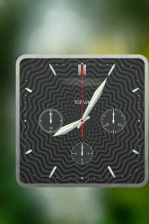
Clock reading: 8.05
